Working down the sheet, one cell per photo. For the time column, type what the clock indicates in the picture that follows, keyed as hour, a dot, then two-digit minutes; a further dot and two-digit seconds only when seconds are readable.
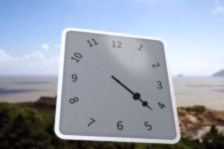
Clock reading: 4.22
